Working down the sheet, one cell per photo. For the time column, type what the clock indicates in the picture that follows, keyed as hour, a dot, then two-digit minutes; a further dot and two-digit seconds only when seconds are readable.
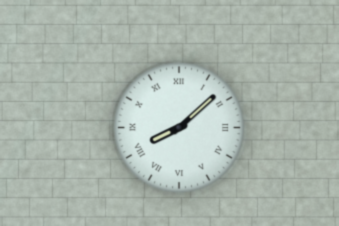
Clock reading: 8.08
